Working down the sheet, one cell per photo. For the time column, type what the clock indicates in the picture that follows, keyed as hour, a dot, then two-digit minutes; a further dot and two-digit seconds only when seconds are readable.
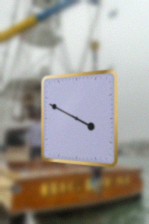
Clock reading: 3.49
